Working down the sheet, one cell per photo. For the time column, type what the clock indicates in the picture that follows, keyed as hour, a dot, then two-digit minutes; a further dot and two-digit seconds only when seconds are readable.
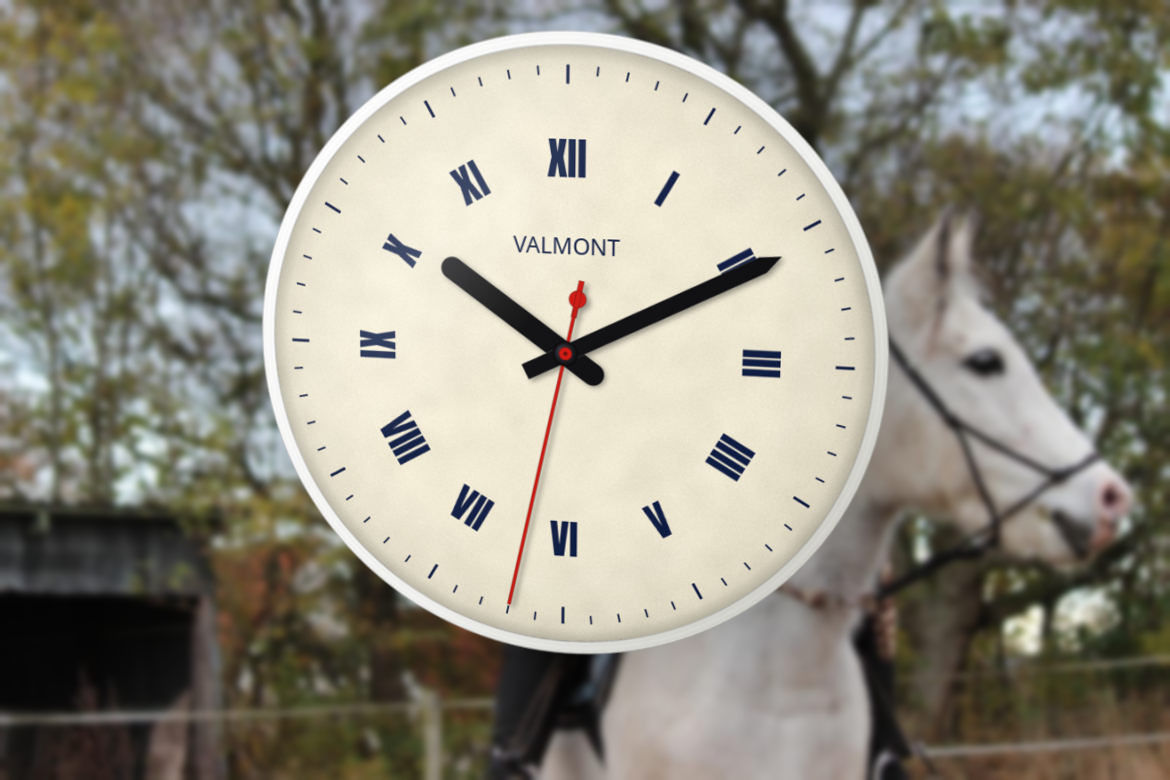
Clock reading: 10.10.32
